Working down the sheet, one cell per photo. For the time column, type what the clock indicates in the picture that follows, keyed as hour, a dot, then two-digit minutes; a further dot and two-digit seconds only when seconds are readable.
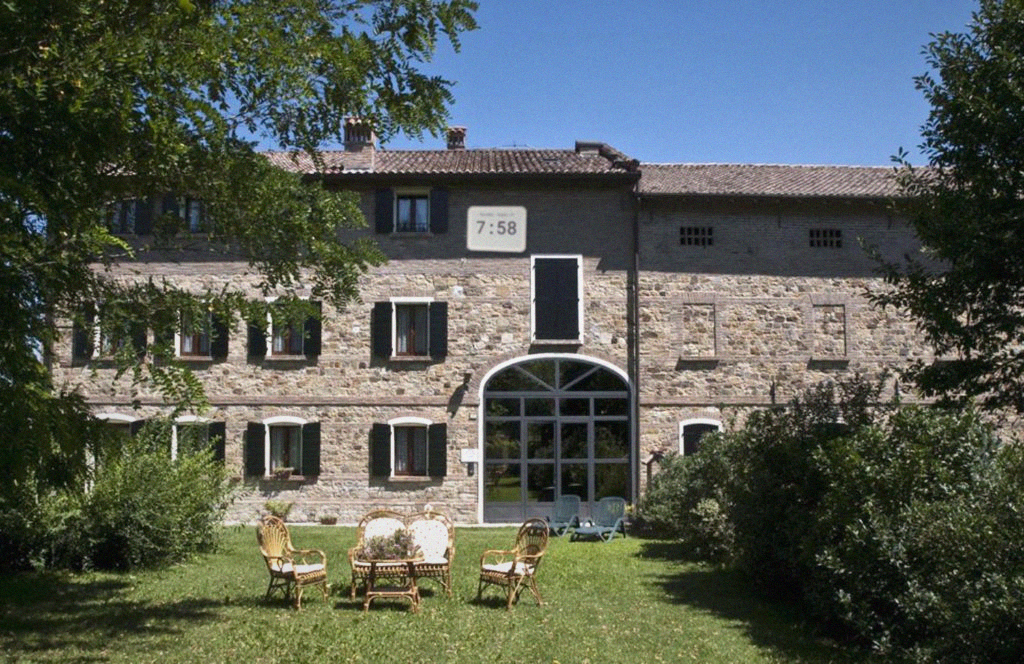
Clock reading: 7.58
